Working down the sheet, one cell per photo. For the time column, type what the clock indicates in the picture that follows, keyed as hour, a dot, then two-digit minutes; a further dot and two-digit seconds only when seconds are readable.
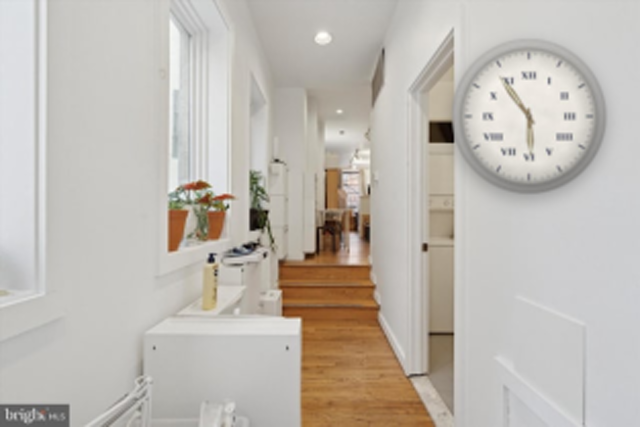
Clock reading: 5.54
